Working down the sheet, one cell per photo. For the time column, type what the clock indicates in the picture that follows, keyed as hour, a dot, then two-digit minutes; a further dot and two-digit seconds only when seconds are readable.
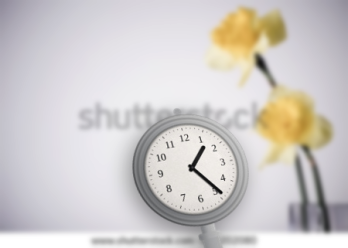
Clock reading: 1.24
